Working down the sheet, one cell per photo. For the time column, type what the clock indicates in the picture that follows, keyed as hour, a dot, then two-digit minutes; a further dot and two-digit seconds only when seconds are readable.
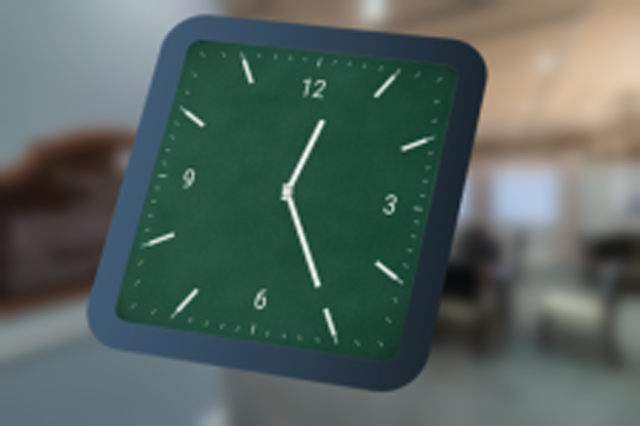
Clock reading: 12.25
